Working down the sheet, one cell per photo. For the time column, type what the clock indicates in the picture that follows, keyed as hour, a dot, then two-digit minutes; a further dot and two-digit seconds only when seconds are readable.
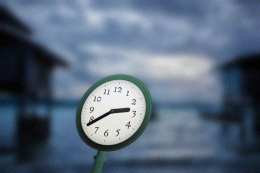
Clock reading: 2.39
